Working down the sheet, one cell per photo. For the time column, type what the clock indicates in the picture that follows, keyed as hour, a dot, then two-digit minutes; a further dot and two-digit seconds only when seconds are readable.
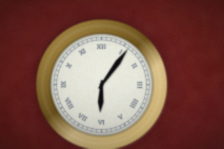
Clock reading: 6.06
